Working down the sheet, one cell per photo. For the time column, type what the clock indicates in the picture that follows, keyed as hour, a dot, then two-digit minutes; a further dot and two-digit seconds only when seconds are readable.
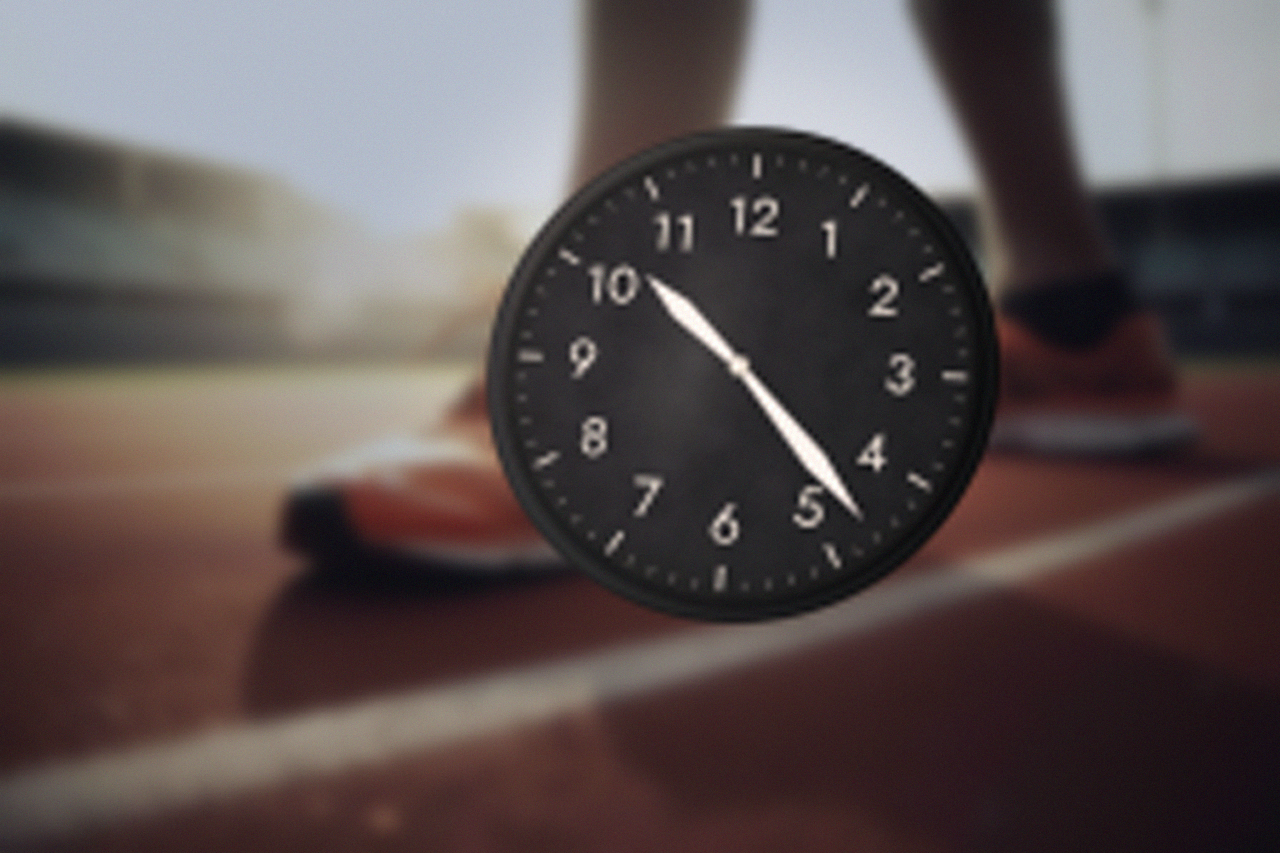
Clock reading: 10.23
